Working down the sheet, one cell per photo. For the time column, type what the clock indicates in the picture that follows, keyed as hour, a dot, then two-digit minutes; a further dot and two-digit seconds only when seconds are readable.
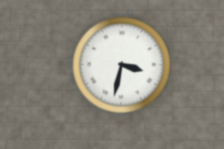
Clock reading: 3.32
